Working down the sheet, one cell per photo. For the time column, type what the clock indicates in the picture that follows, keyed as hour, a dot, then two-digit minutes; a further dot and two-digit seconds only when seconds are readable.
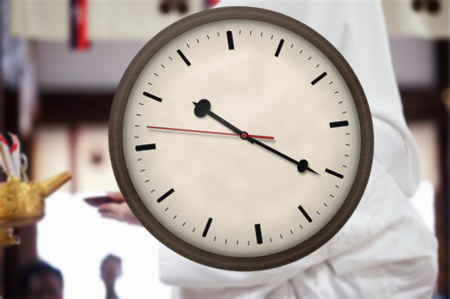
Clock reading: 10.20.47
